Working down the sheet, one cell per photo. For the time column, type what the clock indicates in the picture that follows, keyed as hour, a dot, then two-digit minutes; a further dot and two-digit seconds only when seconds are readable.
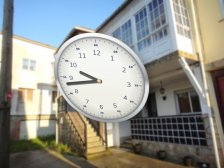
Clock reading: 9.43
